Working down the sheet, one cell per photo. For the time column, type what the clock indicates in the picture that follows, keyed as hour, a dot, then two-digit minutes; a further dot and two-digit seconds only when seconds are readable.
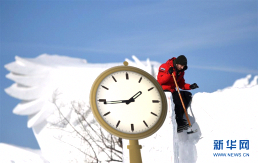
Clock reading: 1.44
